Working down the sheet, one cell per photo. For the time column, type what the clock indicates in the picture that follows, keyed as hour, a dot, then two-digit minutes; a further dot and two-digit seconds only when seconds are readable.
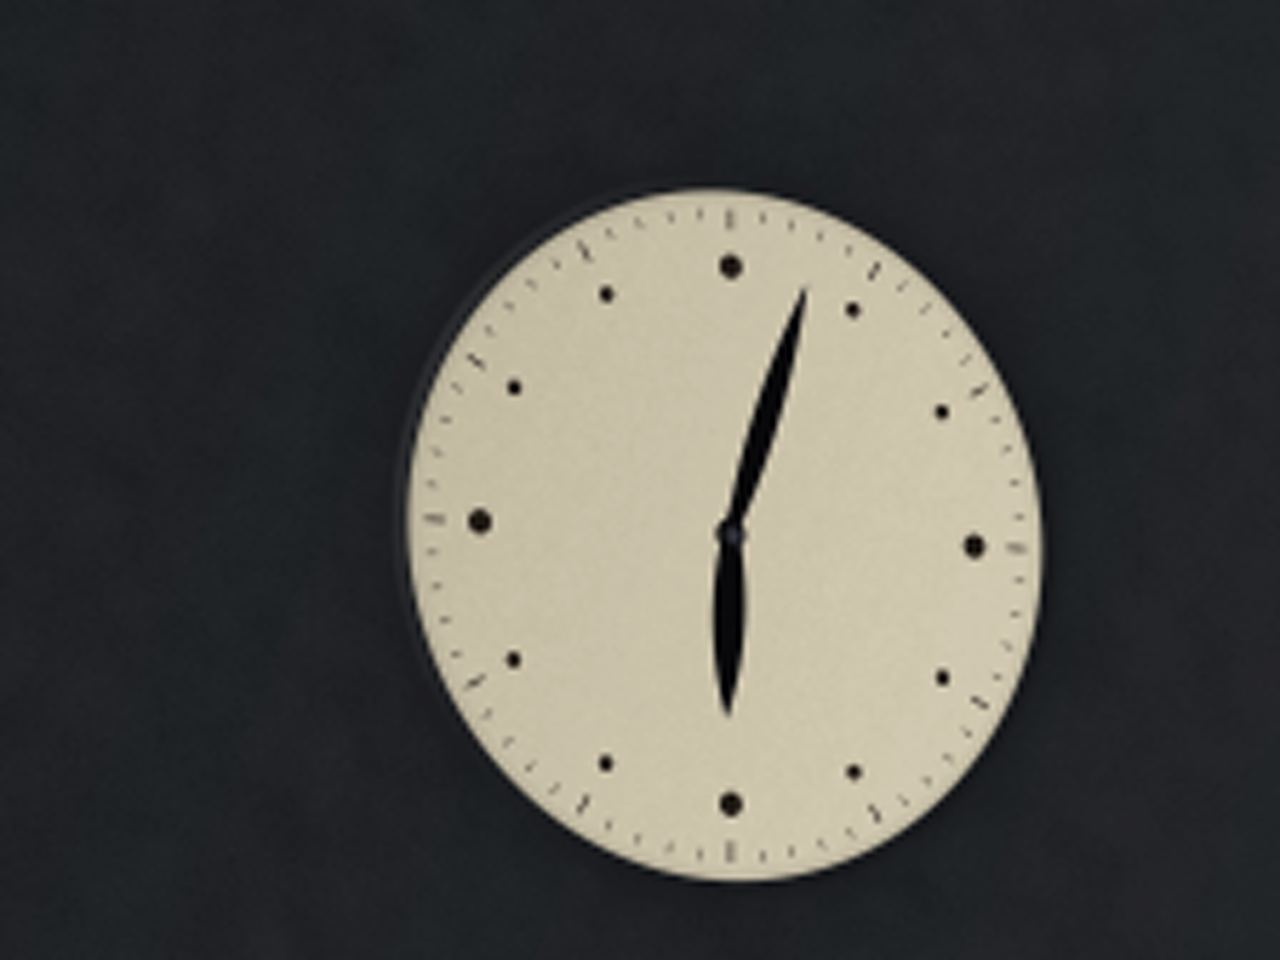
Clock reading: 6.03
